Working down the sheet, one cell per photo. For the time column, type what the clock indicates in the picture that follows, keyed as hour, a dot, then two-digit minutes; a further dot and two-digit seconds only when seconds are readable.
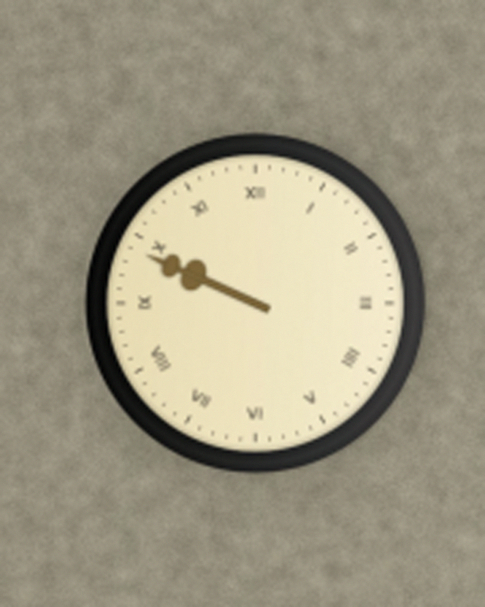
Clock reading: 9.49
